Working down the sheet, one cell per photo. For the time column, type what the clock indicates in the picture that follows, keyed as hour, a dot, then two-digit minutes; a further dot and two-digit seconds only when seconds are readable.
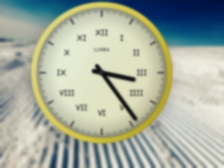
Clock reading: 3.24
